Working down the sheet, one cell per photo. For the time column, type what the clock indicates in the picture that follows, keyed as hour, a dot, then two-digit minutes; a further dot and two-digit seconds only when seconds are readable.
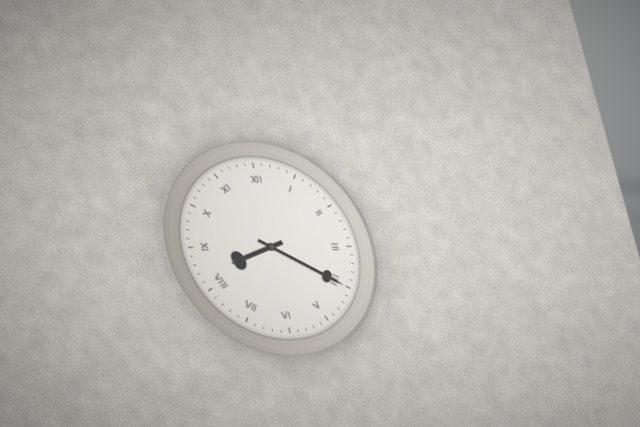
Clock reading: 8.20
